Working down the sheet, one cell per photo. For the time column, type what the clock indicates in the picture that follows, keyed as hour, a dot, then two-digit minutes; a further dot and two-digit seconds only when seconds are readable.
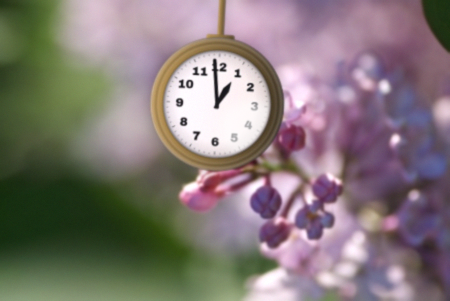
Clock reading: 12.59
